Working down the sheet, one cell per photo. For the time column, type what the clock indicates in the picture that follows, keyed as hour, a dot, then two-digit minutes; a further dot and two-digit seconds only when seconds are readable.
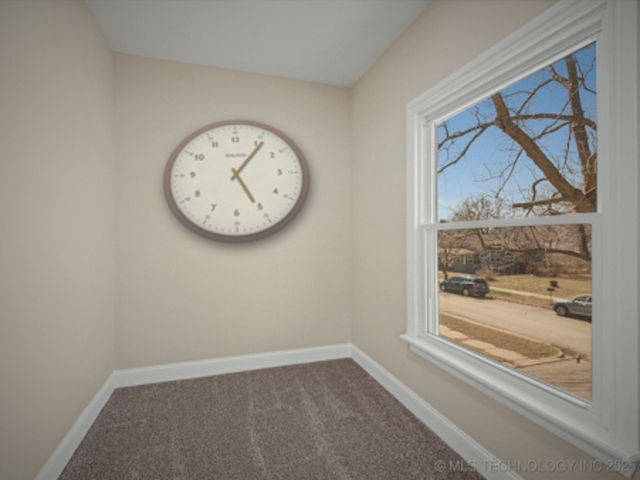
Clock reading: 5.06
